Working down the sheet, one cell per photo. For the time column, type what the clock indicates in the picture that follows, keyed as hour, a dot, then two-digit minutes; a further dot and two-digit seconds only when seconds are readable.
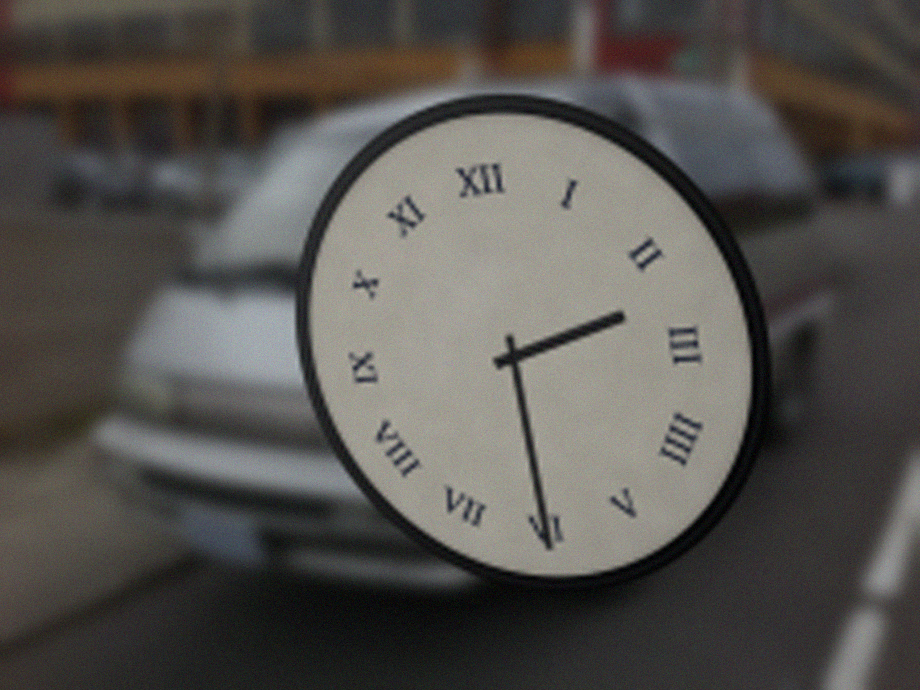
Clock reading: 2.30
